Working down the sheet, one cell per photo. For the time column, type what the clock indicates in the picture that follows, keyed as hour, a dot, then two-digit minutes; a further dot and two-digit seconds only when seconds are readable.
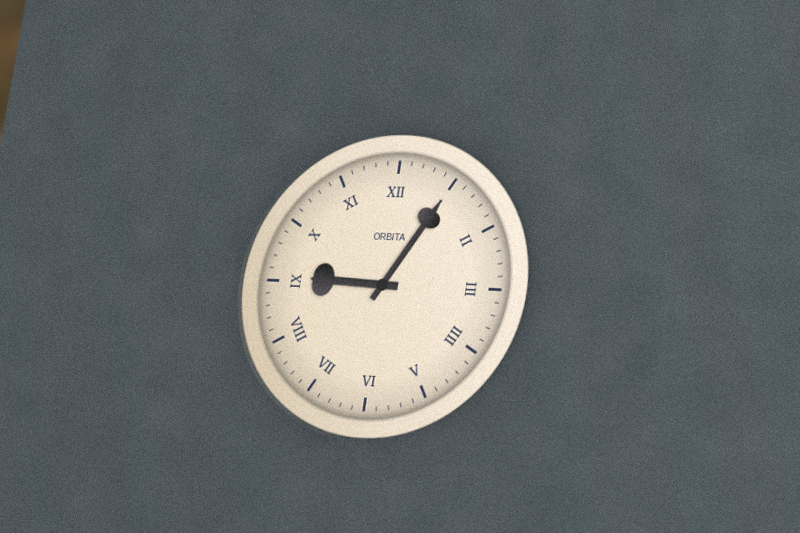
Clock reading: 9.05
